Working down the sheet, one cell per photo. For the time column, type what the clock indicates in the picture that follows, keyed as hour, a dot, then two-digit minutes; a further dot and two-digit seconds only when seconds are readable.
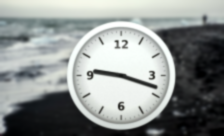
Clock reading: 9.18
